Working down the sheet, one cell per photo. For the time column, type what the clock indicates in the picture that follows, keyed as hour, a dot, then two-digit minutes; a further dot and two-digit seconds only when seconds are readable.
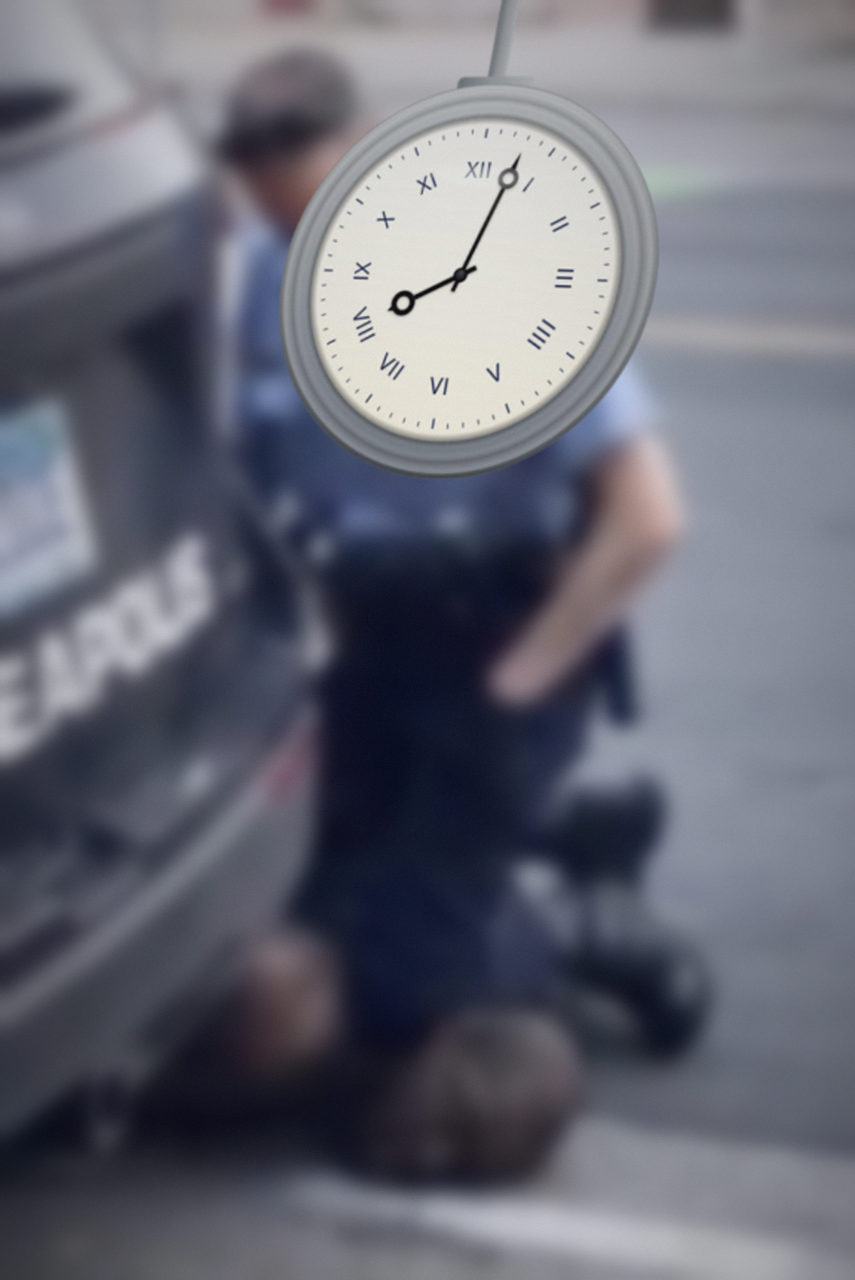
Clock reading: 8.03
